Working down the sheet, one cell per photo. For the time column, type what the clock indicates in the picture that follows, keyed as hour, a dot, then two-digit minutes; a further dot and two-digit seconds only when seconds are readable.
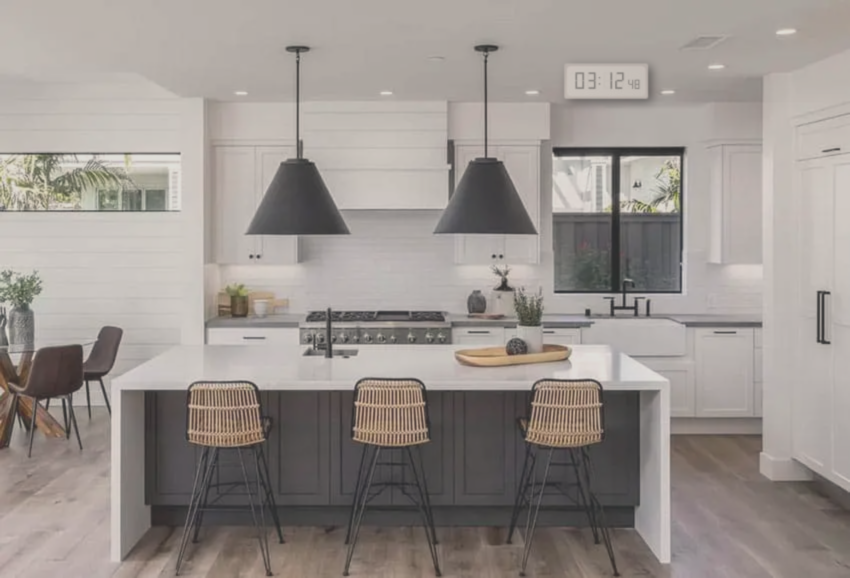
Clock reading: 3.12
